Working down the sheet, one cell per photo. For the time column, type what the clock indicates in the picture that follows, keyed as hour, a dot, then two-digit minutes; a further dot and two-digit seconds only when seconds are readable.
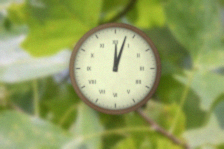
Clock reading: 12.03
